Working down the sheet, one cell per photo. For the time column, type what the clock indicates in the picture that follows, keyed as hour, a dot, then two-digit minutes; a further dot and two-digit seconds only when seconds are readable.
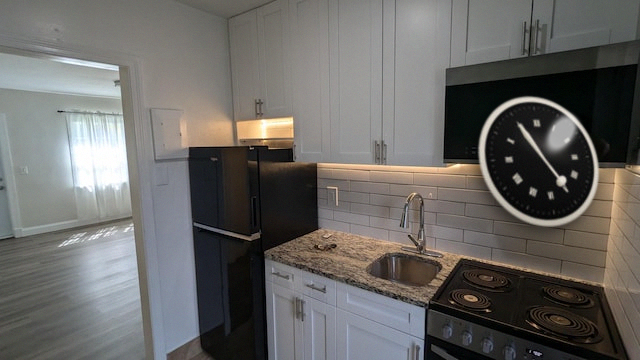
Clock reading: 4.55
